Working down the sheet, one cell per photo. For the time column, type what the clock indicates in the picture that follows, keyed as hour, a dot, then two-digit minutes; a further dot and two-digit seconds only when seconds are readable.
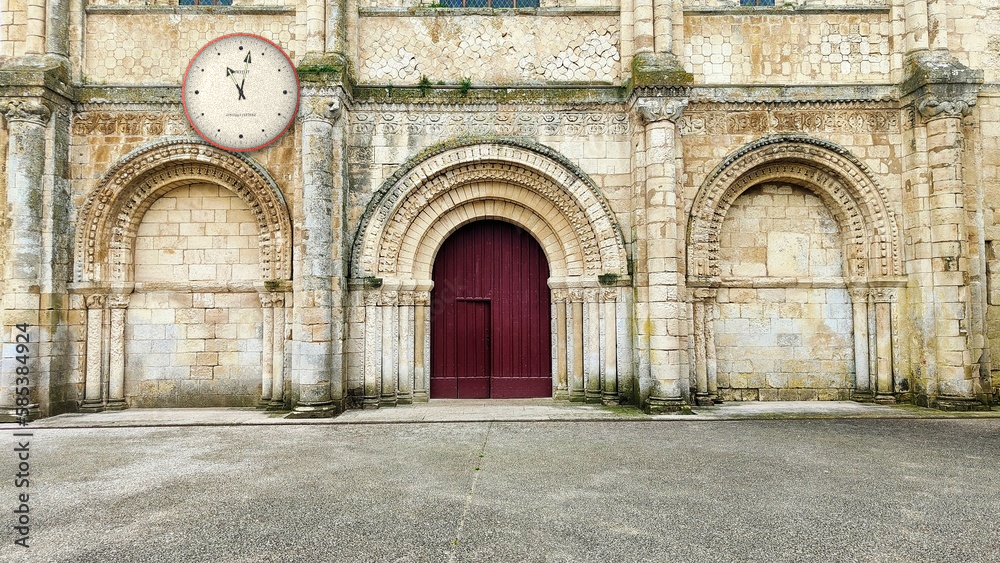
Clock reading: 11.02
